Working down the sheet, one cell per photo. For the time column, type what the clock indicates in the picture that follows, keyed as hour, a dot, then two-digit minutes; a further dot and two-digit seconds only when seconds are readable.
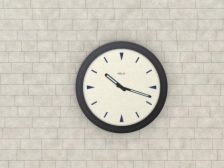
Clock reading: 10.18
